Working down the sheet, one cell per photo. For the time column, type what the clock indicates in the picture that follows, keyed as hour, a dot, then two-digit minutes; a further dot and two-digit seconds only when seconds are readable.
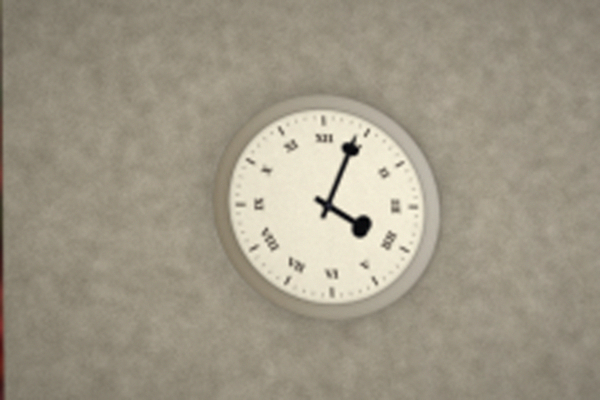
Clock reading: 4.04
